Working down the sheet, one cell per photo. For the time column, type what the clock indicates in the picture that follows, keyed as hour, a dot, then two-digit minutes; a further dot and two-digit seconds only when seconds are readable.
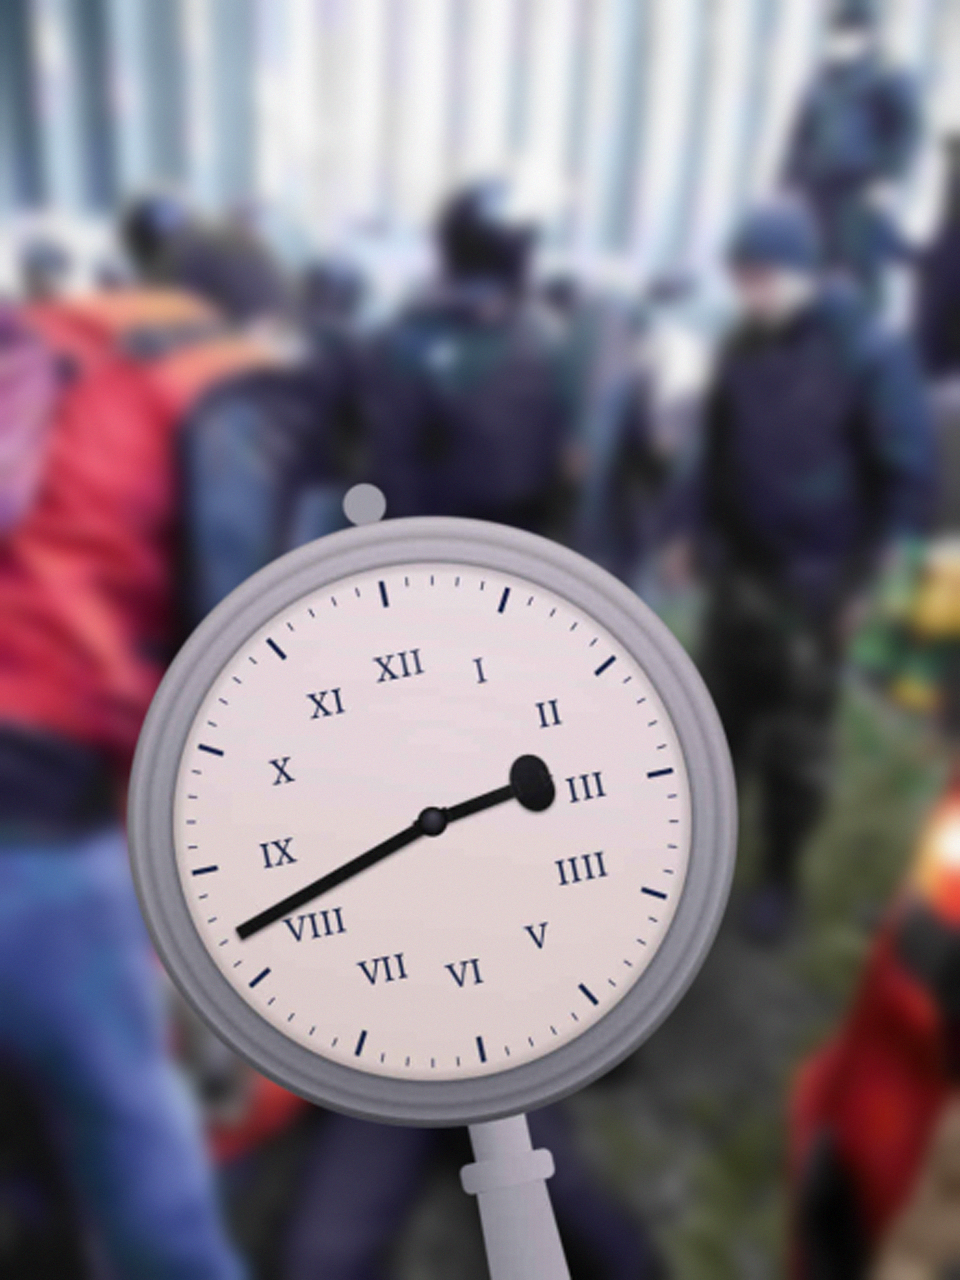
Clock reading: 2.42
